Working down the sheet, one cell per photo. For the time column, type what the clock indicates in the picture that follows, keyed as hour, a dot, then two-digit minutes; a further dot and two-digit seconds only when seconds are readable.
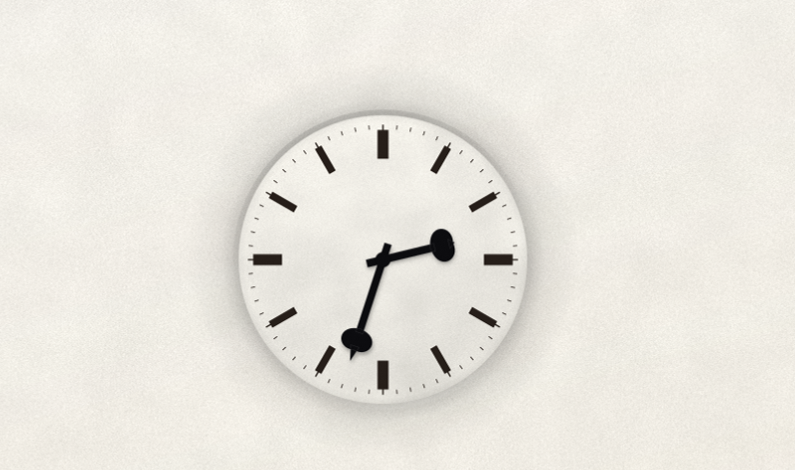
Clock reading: 2.33
